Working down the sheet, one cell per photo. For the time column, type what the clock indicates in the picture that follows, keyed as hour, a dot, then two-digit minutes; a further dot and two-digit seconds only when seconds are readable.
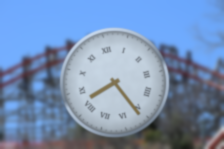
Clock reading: 8.26
